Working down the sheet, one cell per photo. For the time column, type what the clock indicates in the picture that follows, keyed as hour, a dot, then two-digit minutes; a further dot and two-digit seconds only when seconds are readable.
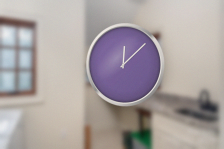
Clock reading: 12.08
